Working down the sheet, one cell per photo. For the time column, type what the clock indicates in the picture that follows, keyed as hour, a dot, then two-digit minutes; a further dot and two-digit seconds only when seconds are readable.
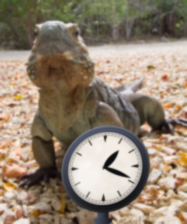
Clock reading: 1.19
